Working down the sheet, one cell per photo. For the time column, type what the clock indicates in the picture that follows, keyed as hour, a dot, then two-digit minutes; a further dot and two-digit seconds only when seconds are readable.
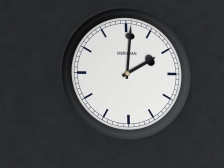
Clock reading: 2.01
